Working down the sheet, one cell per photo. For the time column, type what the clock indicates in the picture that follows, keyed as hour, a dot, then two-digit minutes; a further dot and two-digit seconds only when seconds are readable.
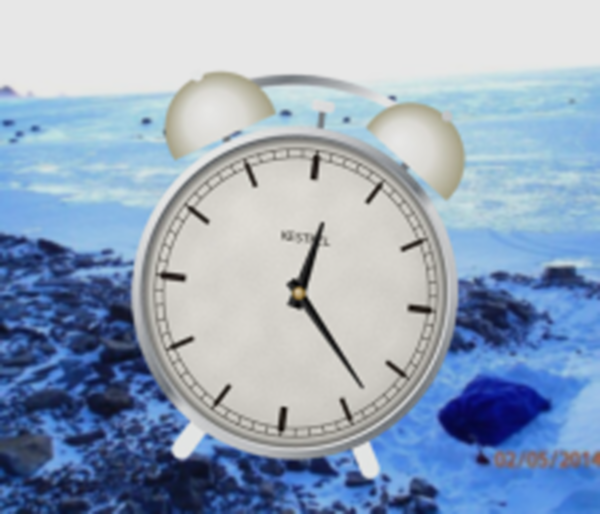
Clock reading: 12.23
